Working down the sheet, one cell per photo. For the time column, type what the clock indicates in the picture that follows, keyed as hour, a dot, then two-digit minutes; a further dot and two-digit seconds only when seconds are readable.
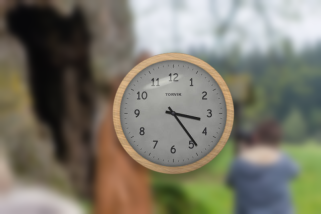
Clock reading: 3.24
